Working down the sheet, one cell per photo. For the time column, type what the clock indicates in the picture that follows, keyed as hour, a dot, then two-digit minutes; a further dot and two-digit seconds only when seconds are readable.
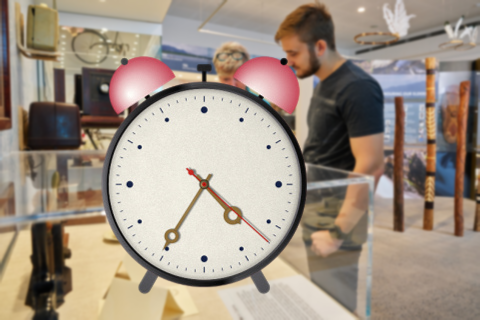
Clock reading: 4.35.22
